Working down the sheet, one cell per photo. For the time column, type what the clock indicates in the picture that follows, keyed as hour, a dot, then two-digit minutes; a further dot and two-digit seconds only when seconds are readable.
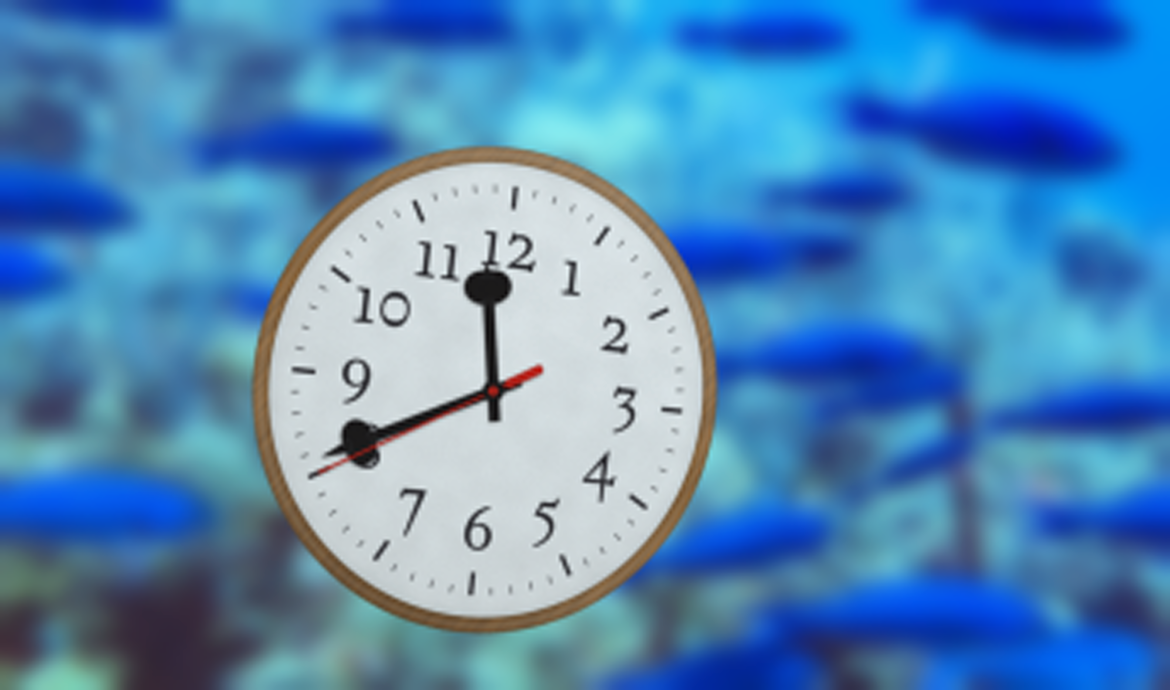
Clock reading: 11.40.40
